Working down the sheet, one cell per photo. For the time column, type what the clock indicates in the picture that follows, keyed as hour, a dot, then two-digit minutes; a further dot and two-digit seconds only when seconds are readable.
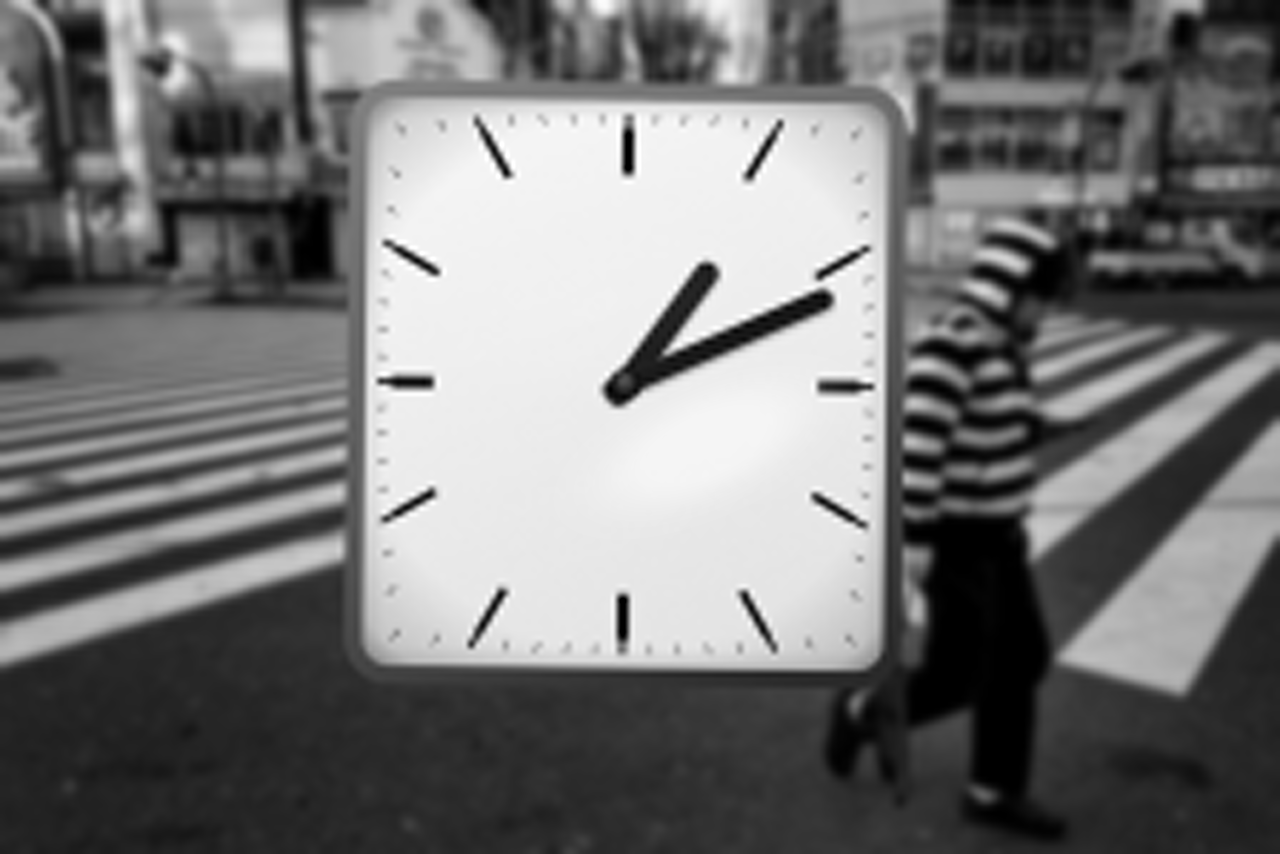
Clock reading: 1.11
